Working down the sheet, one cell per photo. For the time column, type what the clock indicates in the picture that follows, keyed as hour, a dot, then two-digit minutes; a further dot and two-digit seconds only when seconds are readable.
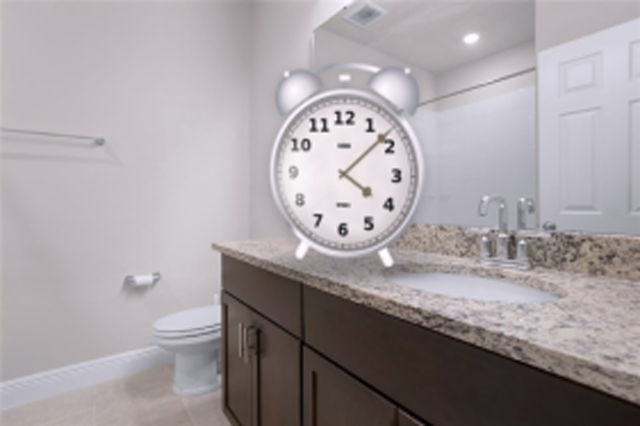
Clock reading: 4.08
